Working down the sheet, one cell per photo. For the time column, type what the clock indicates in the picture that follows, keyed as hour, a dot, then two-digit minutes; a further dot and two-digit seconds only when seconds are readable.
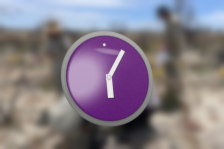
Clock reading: 6.06
